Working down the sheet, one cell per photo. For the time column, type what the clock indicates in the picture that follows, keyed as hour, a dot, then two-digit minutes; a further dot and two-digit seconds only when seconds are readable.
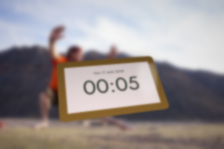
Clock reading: 0.05
